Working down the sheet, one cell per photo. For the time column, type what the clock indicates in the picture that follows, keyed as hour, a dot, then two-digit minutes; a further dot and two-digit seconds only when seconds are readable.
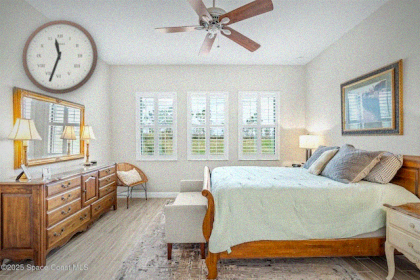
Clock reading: 11.33
